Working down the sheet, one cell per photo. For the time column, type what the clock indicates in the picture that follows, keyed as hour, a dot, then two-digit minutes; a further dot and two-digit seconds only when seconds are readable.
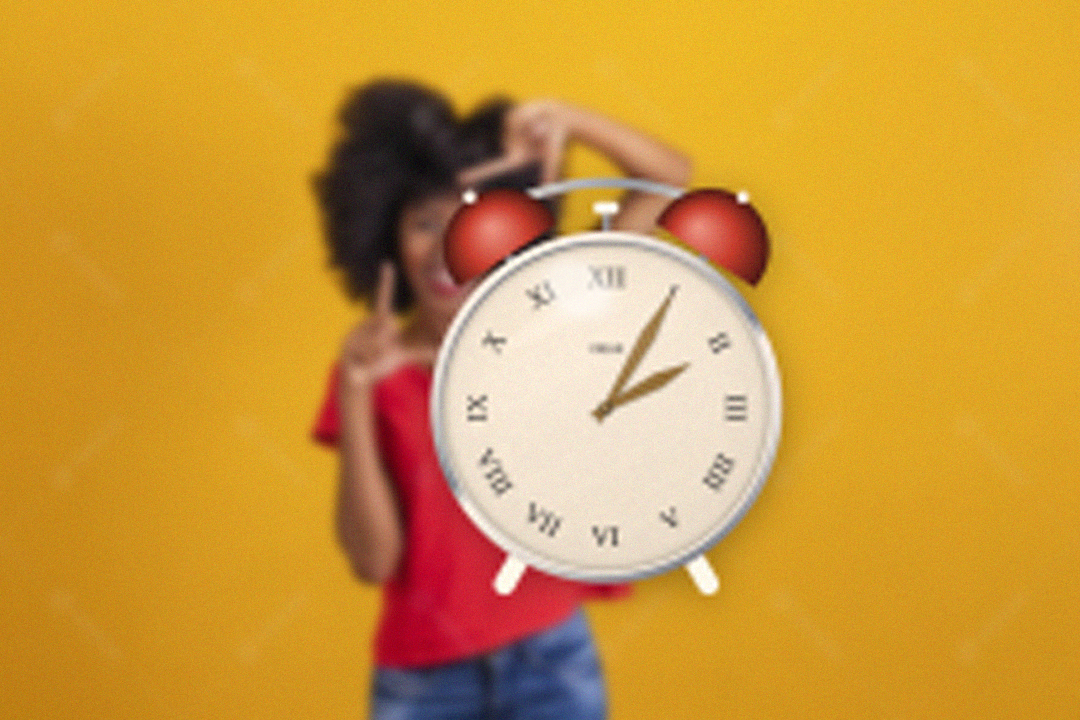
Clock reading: 2.05
